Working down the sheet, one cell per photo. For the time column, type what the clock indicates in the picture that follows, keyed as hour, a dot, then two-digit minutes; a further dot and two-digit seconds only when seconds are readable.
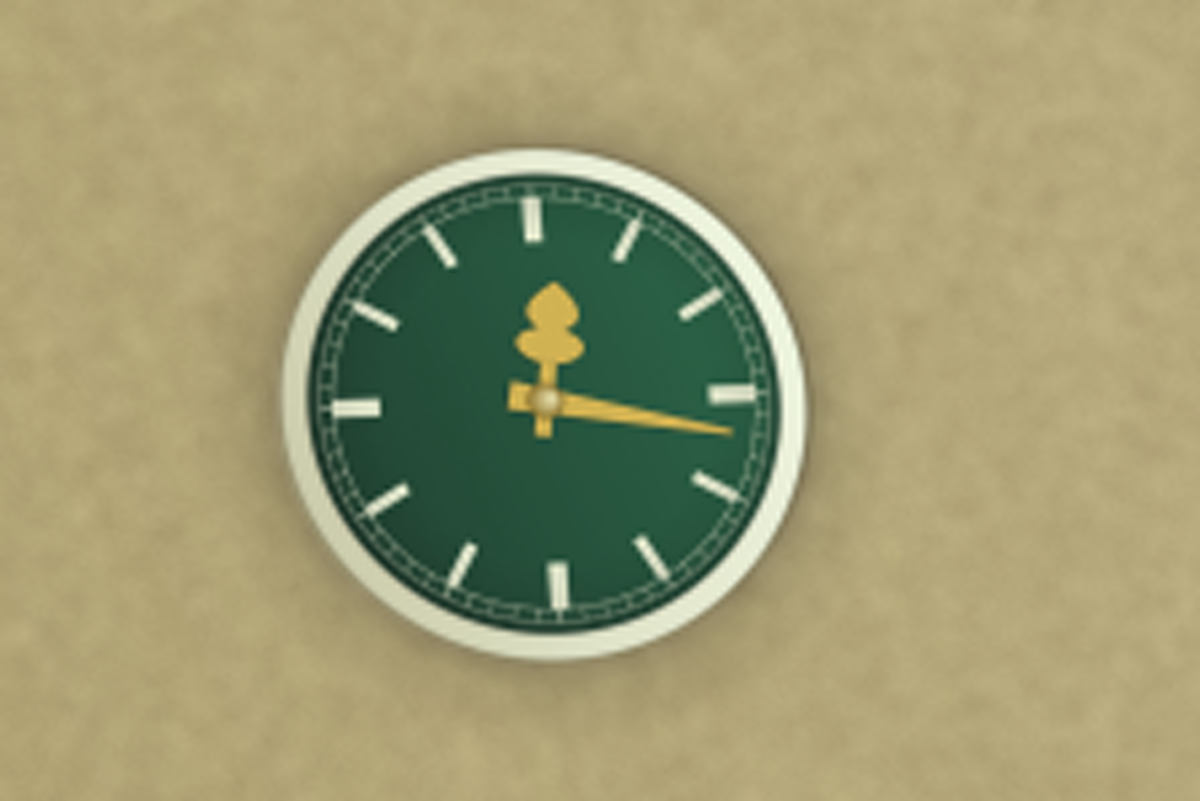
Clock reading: 12.17
